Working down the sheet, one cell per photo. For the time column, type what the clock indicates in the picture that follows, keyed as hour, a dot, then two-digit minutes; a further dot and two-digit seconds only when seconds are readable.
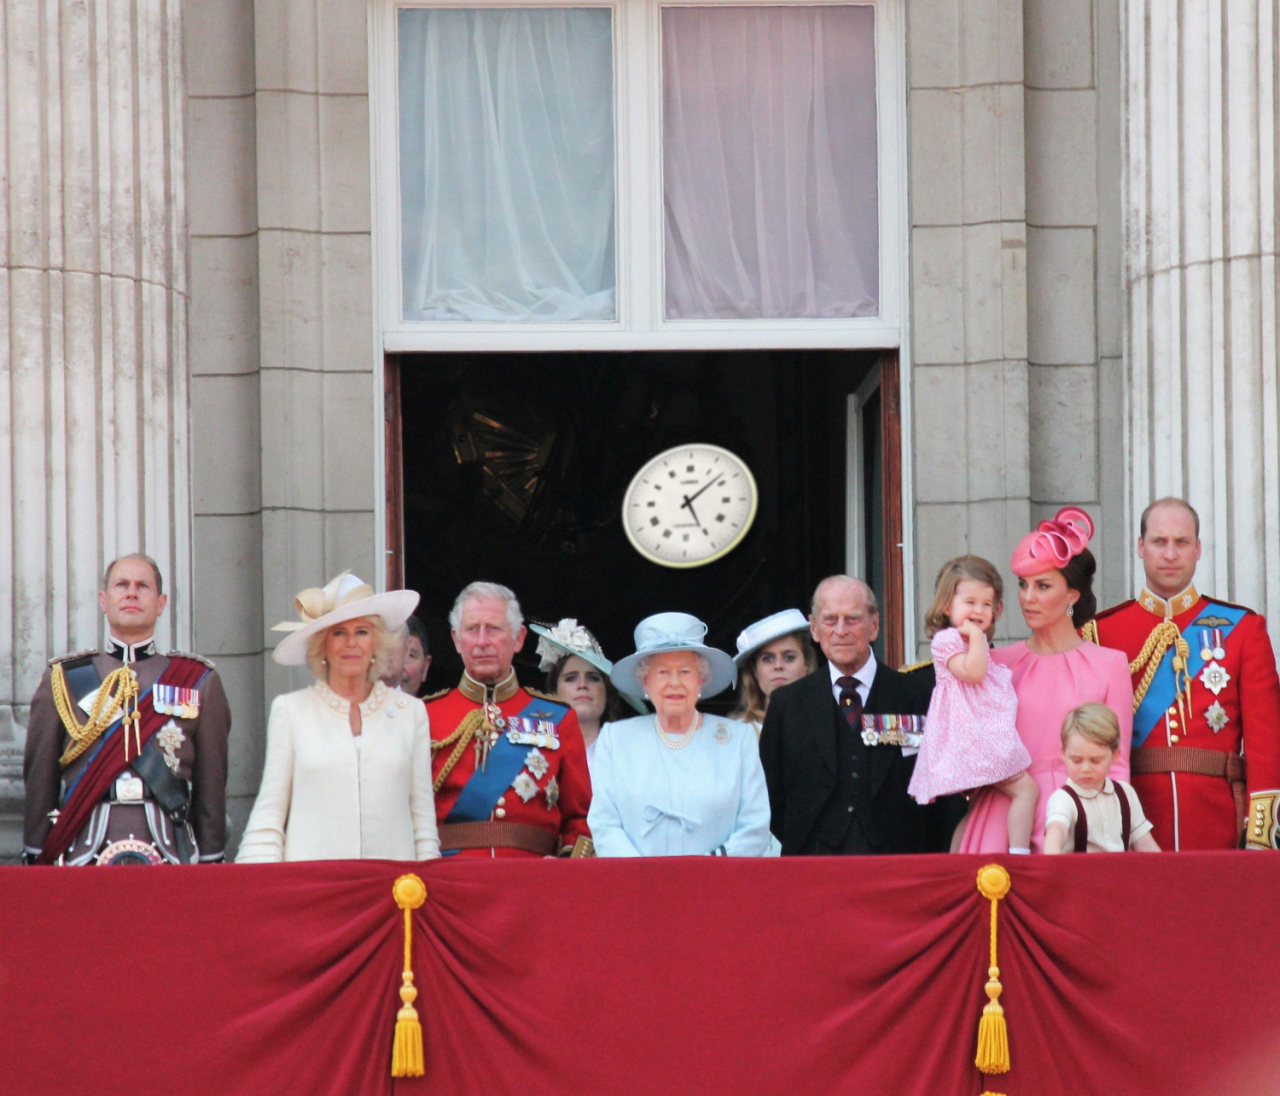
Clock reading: 5.08
